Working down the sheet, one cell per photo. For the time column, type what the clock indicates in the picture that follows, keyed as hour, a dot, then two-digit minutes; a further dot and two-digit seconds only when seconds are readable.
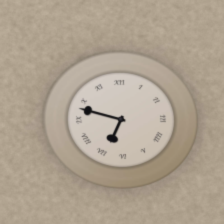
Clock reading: 6.48
